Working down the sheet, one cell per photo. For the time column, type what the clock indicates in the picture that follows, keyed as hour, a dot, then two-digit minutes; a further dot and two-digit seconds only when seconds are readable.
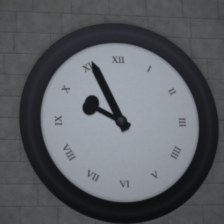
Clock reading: 9.56
